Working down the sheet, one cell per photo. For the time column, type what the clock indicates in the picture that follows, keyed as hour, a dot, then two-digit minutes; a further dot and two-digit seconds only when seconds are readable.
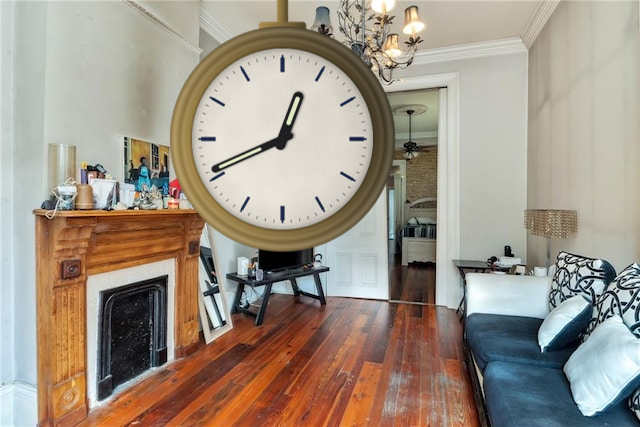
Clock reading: 12.41
